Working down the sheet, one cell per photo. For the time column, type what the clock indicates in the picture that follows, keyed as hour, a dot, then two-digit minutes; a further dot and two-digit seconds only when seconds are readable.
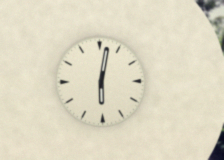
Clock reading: 6.02
